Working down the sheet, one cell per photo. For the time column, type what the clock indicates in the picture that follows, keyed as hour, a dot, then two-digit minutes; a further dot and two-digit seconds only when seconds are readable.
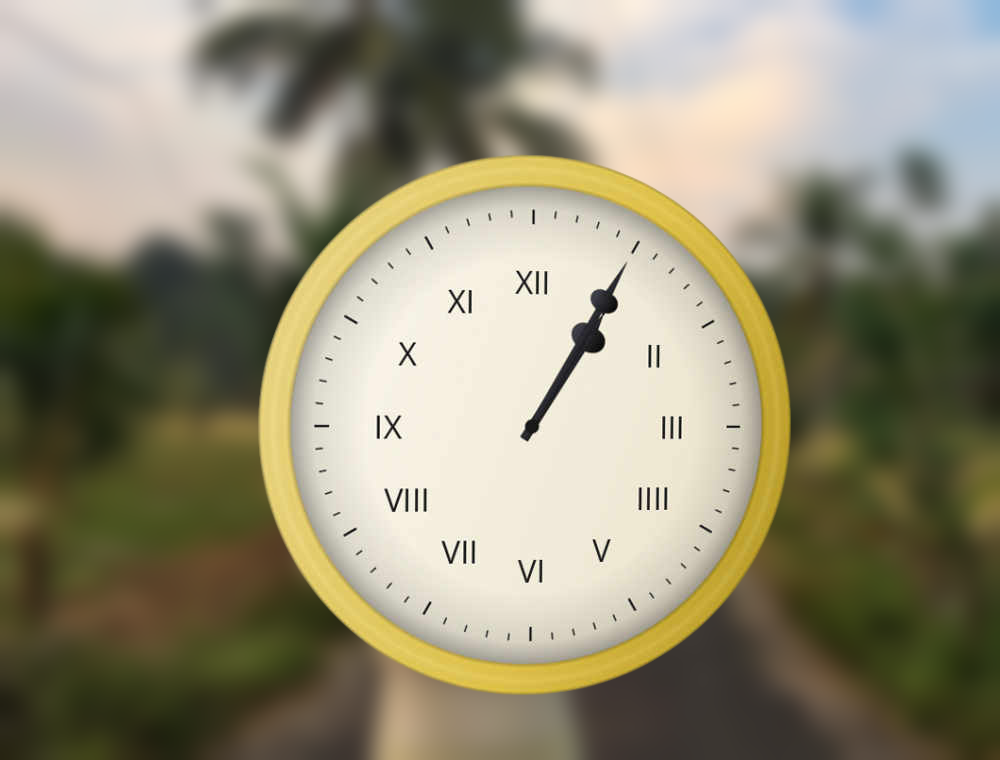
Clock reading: 1.05
